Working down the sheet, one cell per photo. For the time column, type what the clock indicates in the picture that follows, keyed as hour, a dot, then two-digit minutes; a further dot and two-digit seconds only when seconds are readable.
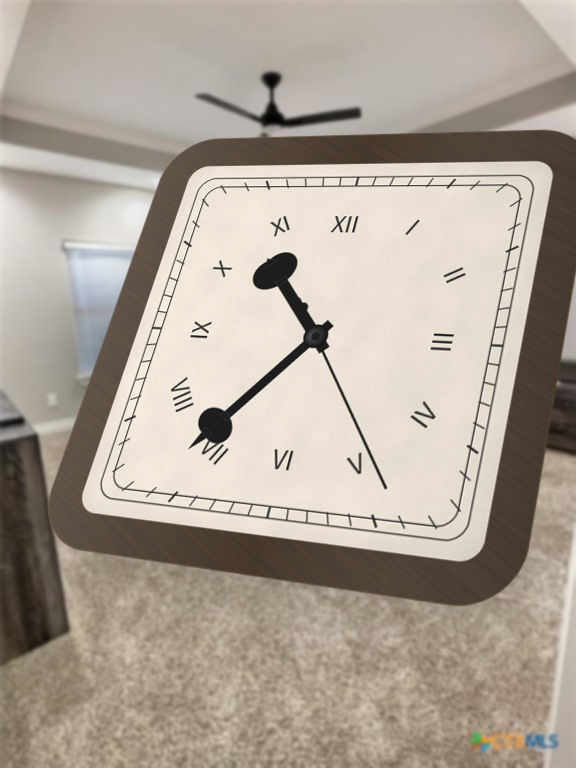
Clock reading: 10.36.24
